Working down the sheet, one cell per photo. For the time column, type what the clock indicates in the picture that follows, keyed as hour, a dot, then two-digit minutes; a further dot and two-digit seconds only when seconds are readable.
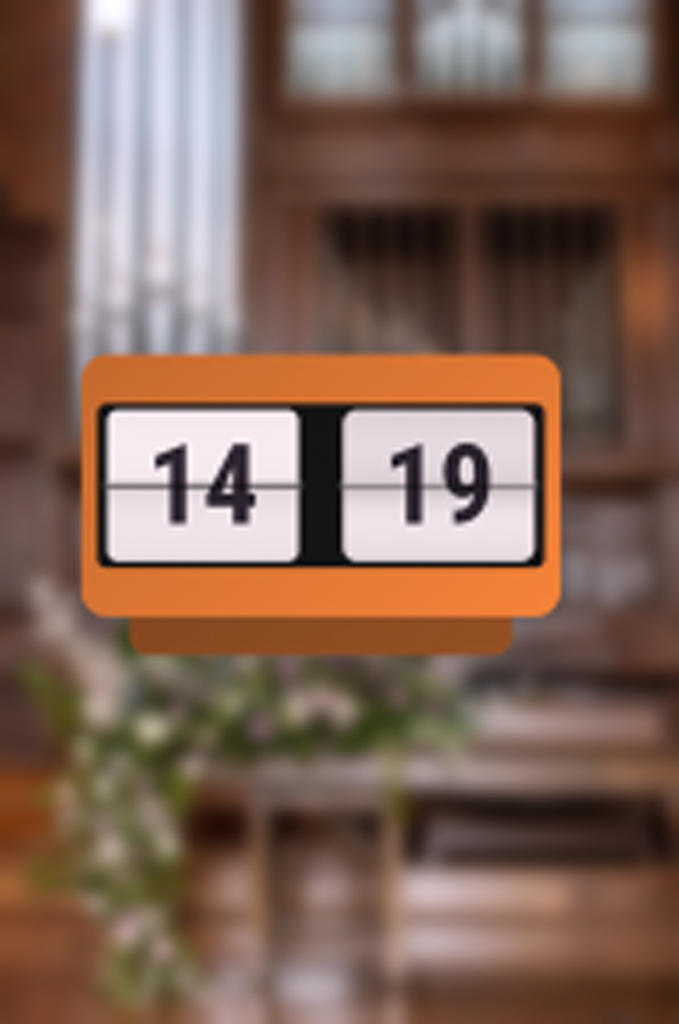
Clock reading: 14.19
